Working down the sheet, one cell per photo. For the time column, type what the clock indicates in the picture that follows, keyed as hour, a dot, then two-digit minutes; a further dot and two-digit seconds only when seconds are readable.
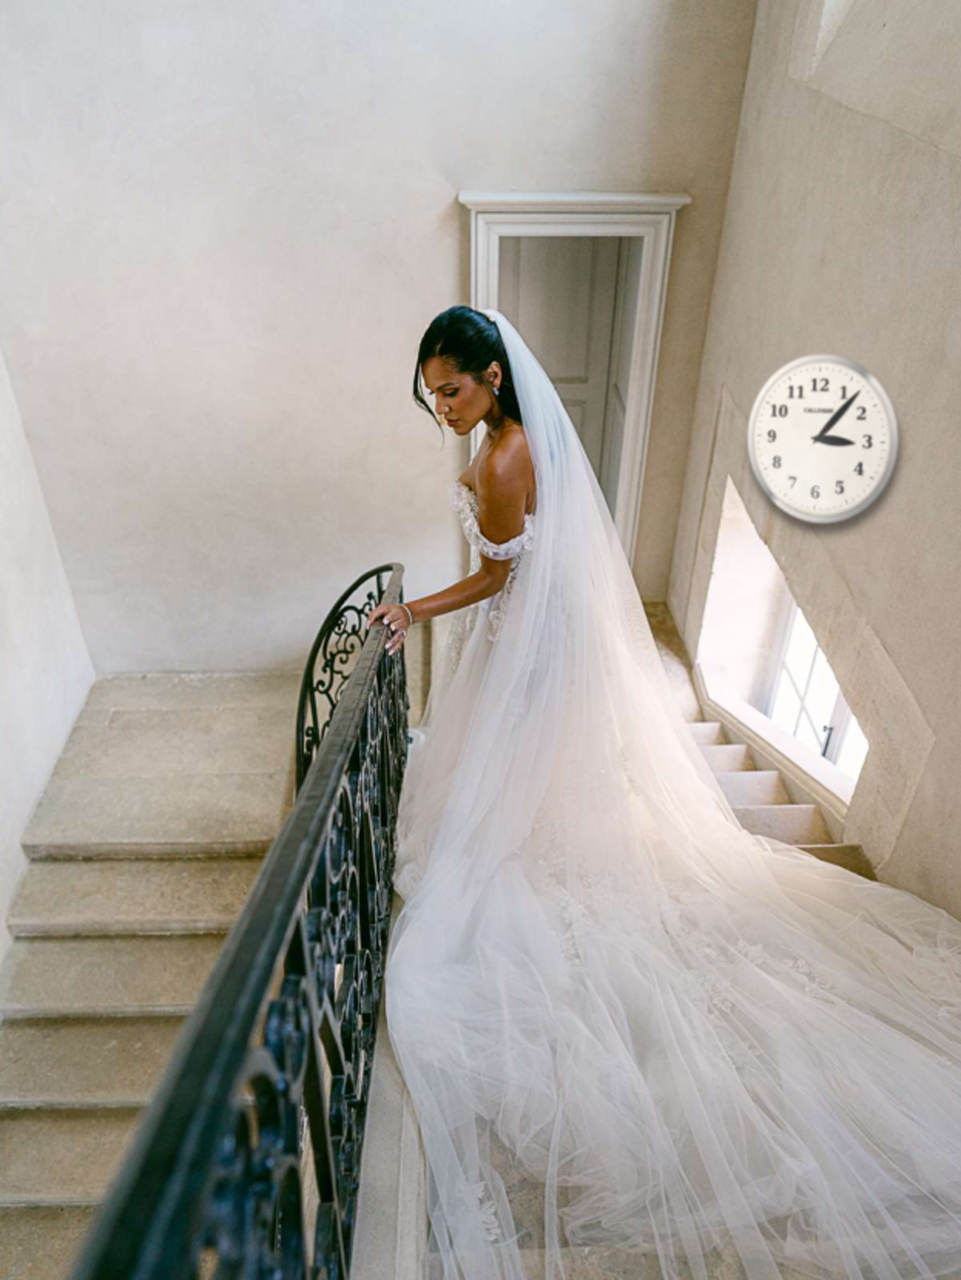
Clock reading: 3.07
